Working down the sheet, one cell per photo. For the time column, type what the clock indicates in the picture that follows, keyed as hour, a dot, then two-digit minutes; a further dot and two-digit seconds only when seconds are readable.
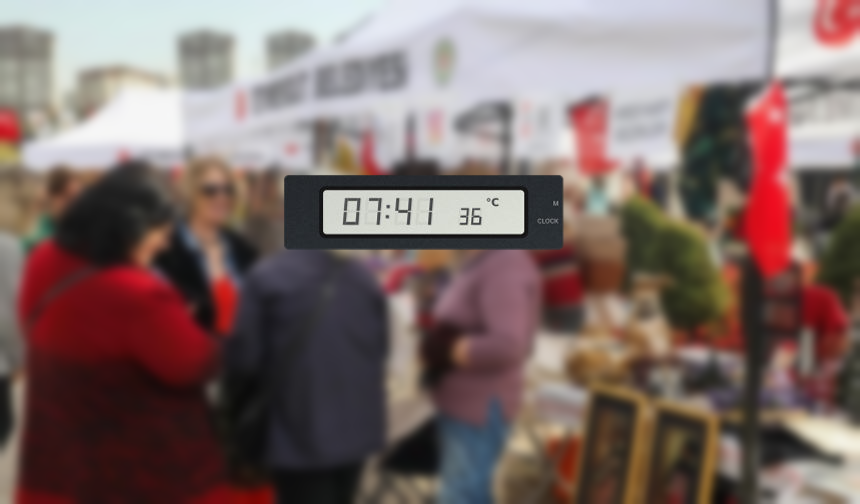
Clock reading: 7.41
